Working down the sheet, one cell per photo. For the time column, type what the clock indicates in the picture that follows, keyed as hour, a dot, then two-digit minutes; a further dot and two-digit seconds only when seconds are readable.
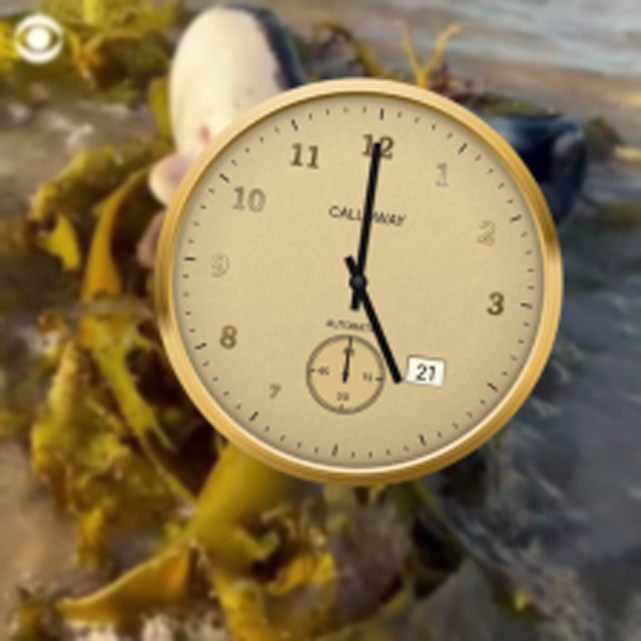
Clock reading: 5.00
